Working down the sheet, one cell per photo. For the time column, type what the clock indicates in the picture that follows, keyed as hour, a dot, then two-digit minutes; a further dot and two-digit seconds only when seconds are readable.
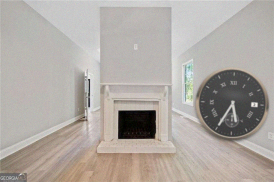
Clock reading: 5.35
